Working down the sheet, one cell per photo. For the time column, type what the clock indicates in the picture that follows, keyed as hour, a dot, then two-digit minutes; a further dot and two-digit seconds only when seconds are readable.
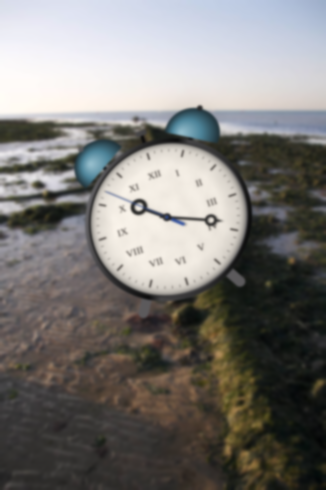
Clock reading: 10.18.52
